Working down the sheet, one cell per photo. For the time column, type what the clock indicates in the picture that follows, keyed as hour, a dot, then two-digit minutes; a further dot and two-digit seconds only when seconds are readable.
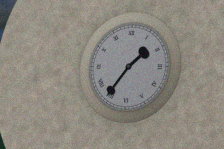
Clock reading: 1.36
